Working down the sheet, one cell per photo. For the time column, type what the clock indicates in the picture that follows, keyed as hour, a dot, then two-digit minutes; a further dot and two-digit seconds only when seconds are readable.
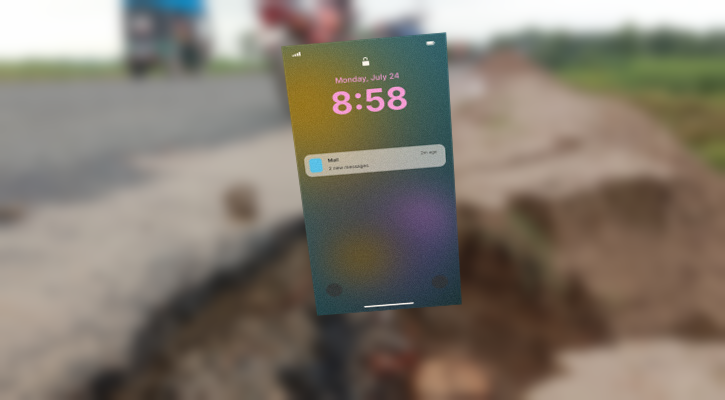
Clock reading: 8.58
